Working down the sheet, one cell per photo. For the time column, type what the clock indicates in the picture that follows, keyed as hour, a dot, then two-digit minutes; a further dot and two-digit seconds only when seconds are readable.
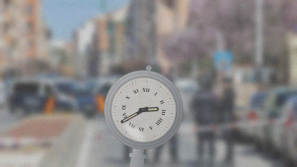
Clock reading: 2.39
